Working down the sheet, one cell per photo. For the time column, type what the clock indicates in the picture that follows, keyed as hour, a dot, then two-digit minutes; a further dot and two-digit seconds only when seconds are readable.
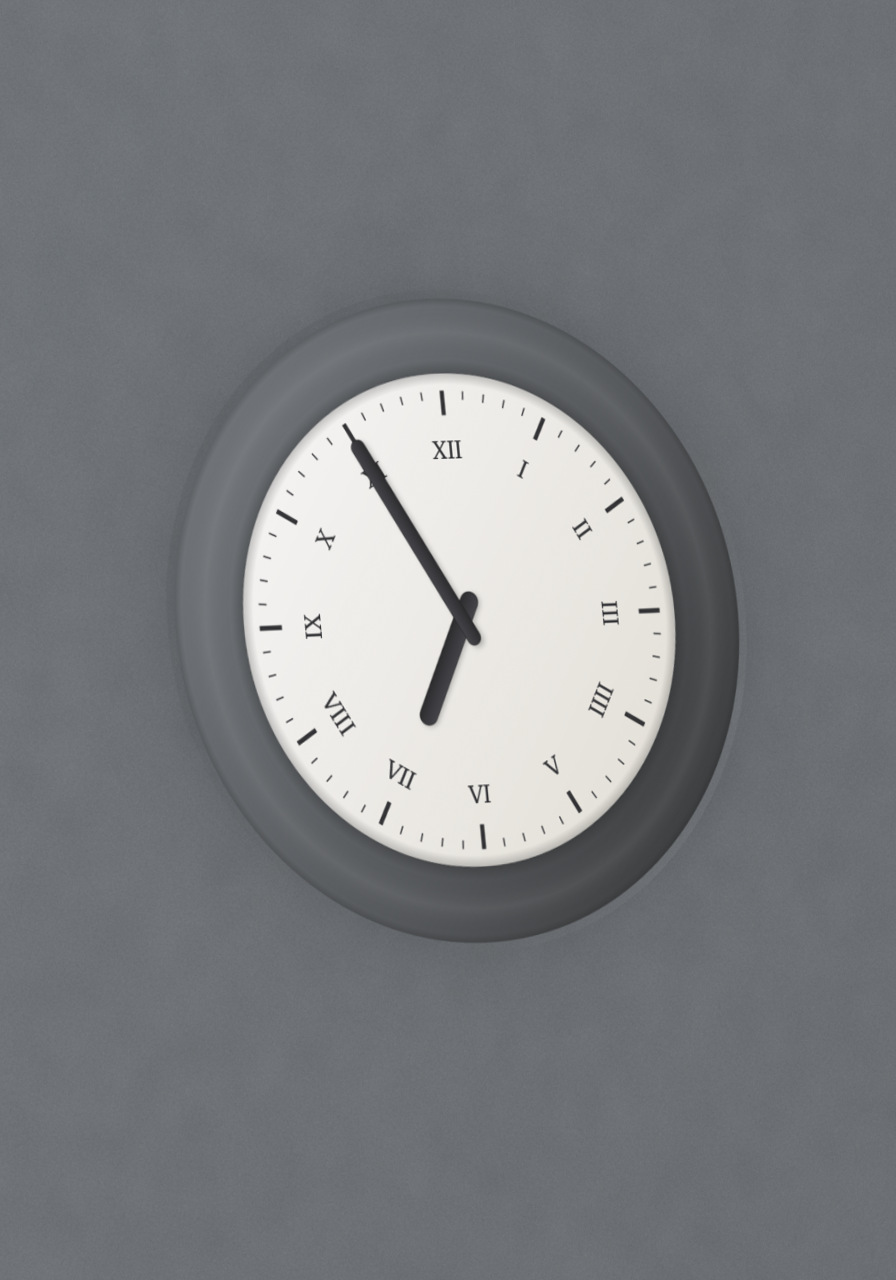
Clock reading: 6.55
